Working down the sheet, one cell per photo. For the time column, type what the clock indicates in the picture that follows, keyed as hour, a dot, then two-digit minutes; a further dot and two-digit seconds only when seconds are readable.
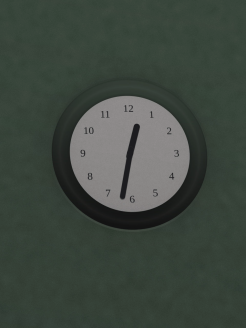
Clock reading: 12.32
